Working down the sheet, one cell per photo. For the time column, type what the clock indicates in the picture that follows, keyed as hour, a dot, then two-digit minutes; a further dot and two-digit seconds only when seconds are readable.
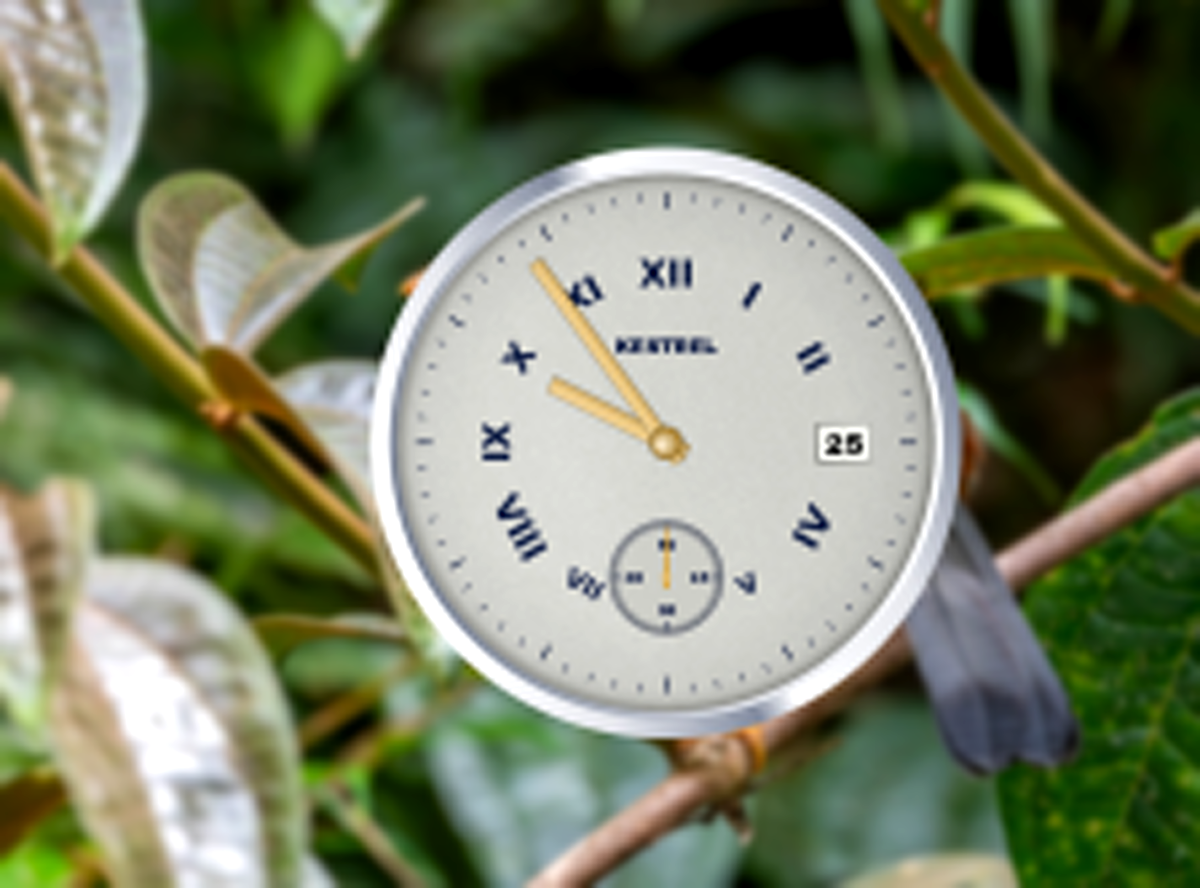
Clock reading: 9.54
